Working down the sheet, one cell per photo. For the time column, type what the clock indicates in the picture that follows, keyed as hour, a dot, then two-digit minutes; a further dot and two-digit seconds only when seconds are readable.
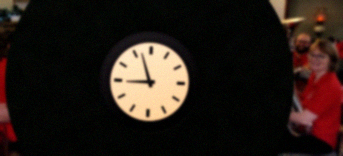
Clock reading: 8.57
